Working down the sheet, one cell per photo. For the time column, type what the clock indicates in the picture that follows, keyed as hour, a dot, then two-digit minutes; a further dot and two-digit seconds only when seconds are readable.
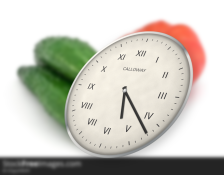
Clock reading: 5.22
